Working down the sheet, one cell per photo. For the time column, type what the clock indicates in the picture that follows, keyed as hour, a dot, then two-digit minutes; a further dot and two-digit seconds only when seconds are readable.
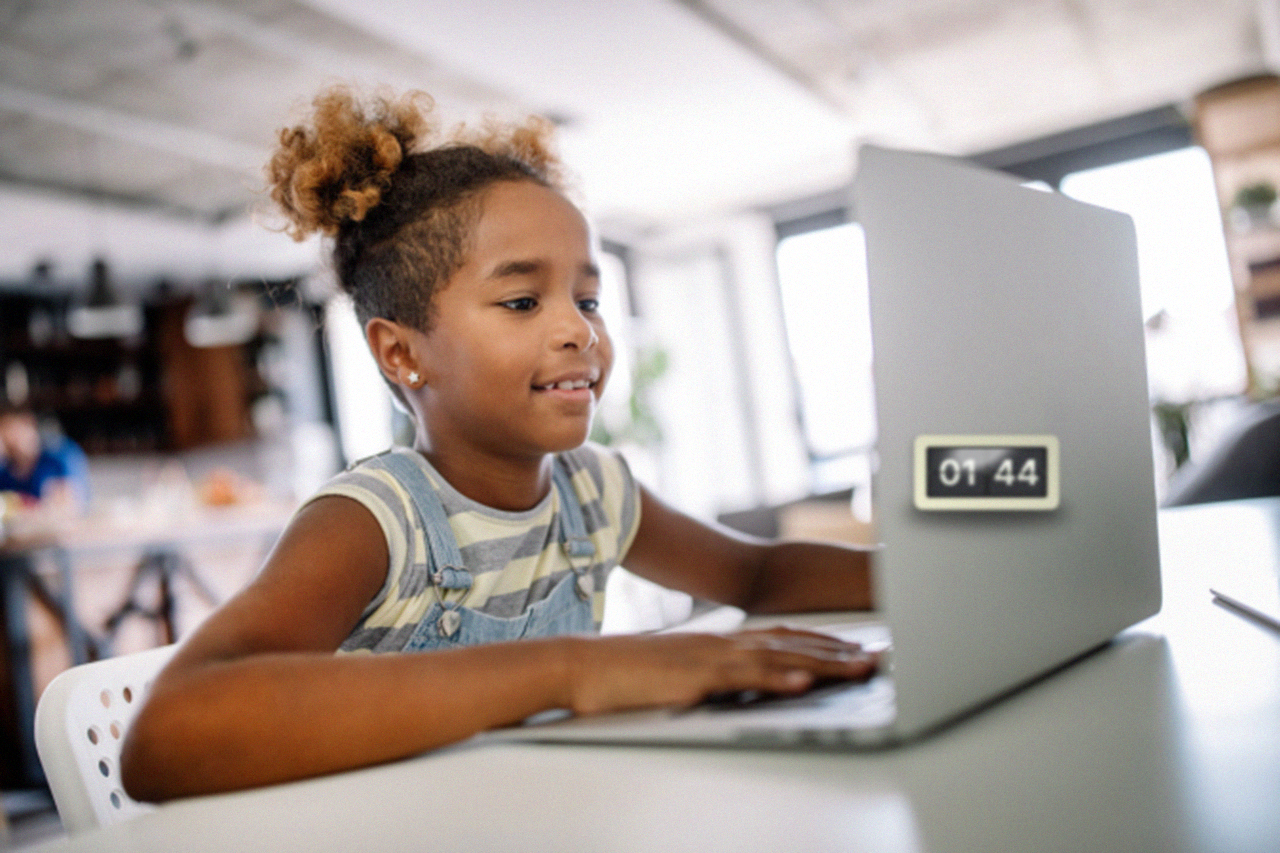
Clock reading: 1.44
